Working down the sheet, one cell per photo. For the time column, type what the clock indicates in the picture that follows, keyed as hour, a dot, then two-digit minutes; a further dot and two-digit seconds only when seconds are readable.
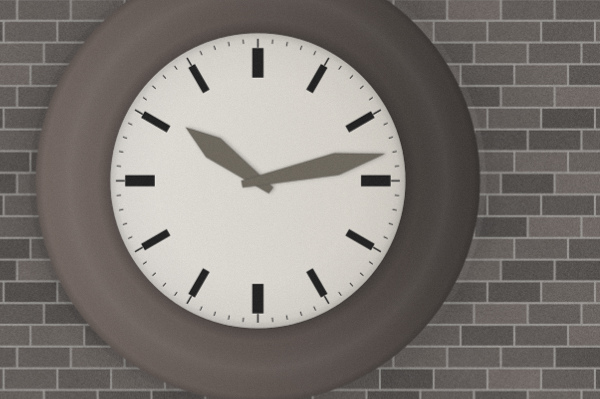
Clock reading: 10.13
